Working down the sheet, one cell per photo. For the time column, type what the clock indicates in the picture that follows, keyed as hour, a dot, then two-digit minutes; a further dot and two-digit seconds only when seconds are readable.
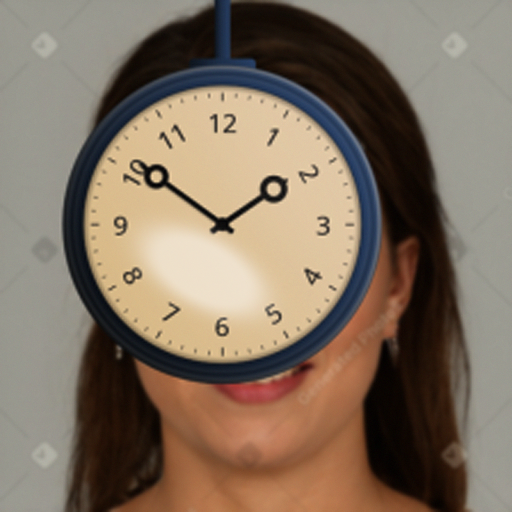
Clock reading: 1.51
